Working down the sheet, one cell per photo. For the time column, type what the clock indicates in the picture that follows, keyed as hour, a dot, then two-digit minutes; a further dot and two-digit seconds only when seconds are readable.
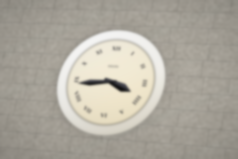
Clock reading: 3.44
